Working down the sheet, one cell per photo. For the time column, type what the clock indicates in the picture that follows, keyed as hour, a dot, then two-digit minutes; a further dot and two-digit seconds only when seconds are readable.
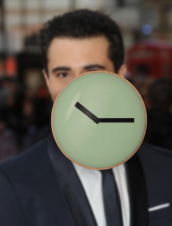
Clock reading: 10.15
